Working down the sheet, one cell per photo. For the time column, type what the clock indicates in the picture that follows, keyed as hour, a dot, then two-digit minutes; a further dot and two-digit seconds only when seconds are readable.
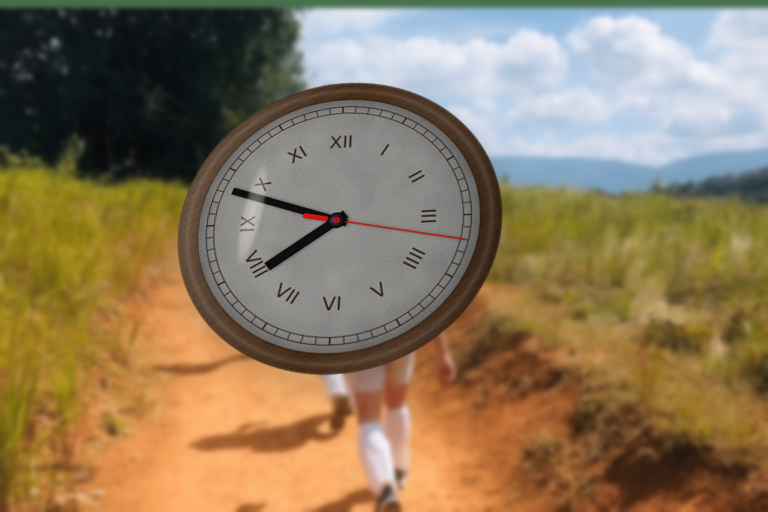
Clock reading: 7.48.17
